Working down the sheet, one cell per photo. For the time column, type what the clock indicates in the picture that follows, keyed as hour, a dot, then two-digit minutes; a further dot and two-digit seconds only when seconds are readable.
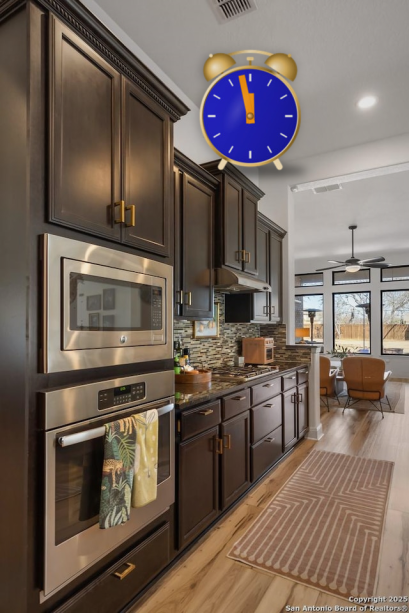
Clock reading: 11.58
